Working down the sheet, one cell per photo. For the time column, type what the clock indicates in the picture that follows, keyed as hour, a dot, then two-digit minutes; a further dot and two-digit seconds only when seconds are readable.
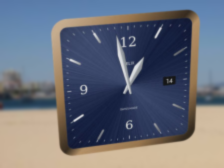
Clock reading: 12.58
